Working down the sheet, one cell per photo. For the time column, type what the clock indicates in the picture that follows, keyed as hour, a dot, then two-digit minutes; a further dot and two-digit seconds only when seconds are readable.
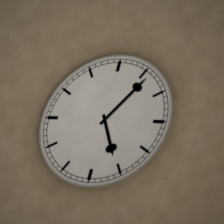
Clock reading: 5.06
